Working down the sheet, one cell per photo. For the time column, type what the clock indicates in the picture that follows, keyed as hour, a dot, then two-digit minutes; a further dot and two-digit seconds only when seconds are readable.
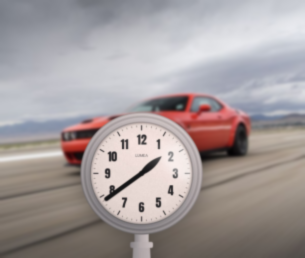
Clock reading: 1.39
